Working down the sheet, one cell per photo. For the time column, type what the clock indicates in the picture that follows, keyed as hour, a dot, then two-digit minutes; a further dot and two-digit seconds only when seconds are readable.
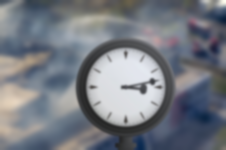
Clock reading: 3.13
